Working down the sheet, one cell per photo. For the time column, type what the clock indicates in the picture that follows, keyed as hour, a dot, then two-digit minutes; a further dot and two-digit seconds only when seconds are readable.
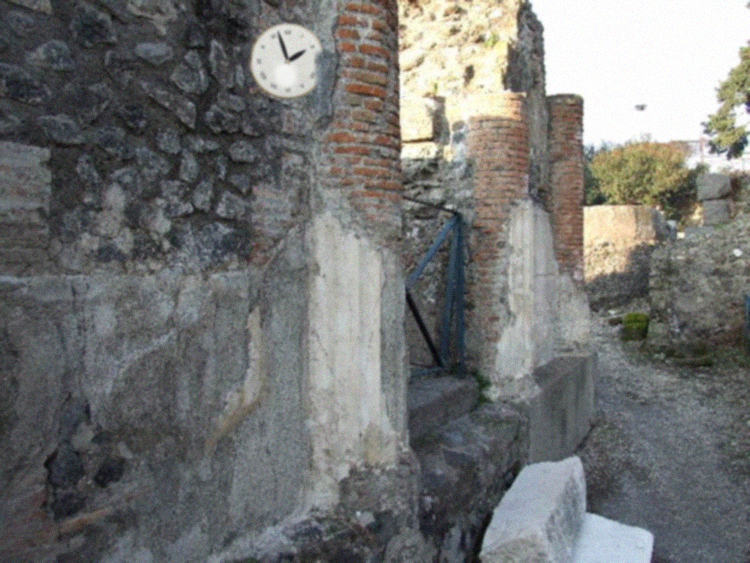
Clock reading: 1.57
